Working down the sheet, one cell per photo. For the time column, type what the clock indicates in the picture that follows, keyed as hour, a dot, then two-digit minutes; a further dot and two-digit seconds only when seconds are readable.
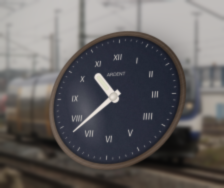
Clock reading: 10.38
